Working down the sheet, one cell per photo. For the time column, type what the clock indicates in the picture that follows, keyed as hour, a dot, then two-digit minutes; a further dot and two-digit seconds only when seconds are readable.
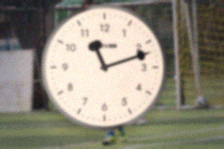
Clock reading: 11.12
